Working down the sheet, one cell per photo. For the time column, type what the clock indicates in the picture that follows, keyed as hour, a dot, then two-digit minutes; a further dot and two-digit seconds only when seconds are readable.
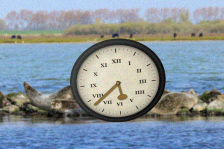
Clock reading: 5.38
